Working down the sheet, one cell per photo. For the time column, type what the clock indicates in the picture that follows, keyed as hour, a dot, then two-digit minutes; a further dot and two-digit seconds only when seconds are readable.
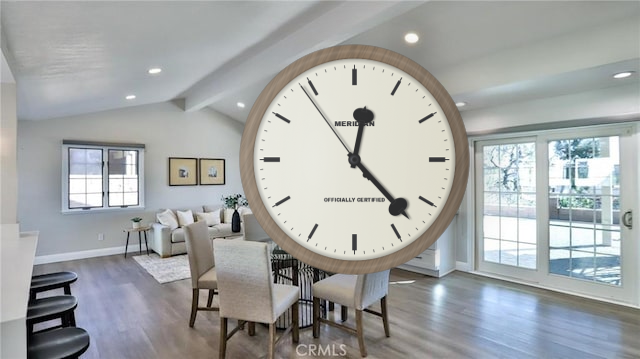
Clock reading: 12.22.54
